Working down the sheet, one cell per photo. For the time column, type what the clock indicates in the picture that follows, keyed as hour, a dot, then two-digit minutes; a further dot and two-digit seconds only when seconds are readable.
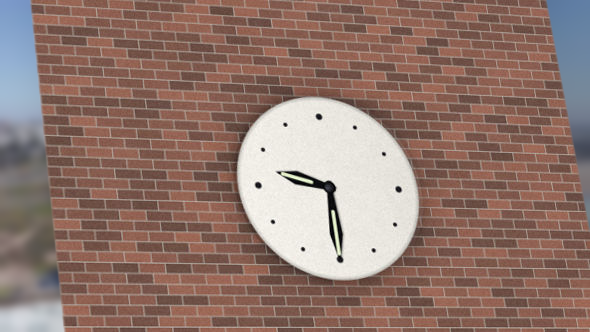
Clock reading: 9.30
